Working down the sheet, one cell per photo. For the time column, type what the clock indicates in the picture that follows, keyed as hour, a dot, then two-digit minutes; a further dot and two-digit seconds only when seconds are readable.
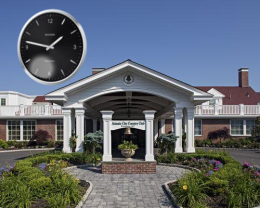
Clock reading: 1.47
